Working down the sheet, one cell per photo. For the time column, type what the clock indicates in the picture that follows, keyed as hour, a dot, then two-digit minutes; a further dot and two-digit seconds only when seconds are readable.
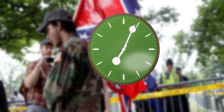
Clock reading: 7.04
